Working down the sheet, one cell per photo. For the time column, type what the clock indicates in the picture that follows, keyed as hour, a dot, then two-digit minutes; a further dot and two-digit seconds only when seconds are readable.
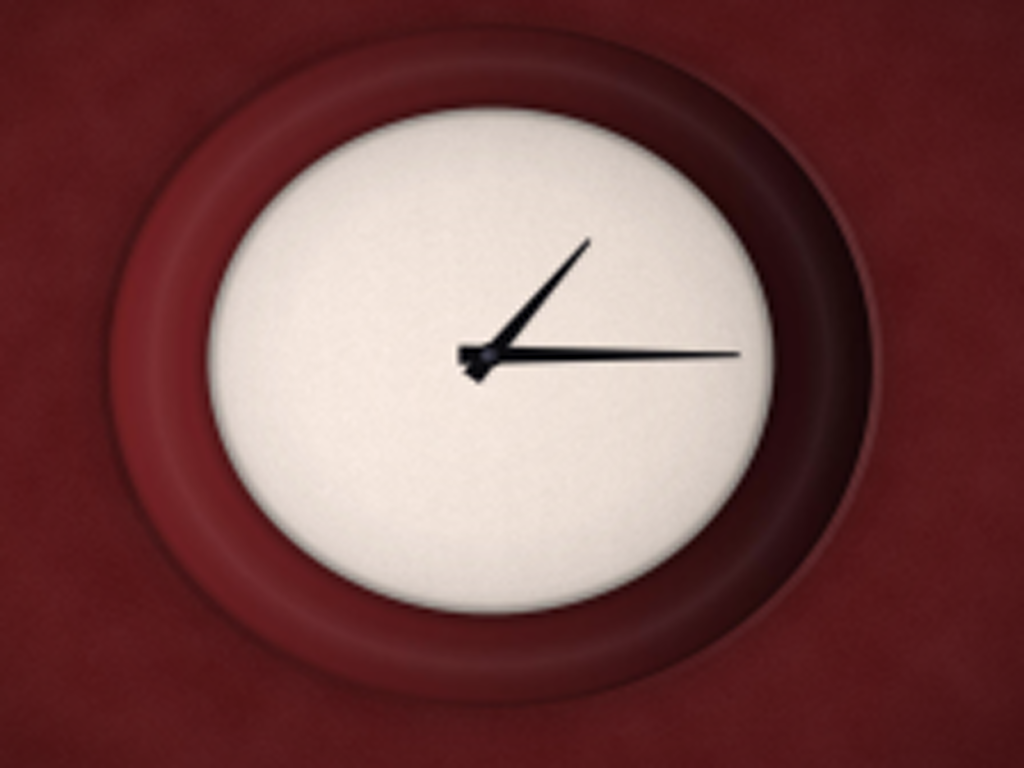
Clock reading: 1.15
